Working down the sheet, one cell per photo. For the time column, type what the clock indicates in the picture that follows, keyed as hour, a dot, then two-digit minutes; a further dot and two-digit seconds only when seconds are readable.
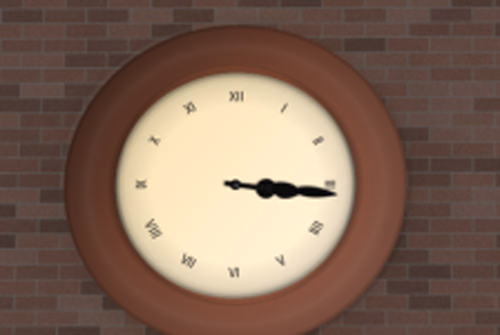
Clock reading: 3.16
